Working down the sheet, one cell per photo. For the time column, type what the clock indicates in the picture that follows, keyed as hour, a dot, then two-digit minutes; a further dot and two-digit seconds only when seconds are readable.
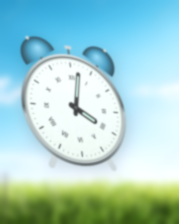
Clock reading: 4.02
